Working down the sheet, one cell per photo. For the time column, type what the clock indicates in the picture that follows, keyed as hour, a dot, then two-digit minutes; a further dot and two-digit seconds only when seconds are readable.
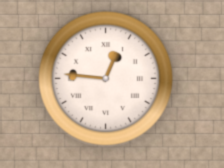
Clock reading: 12.46
